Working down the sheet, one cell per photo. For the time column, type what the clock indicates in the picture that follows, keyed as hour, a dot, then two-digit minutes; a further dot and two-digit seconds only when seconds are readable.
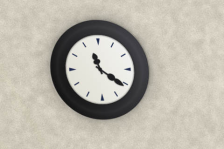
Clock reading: 11.21
